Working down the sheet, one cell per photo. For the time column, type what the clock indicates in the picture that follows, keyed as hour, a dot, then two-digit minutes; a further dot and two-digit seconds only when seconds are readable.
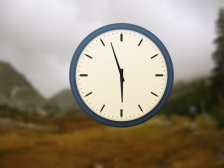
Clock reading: 5.57
